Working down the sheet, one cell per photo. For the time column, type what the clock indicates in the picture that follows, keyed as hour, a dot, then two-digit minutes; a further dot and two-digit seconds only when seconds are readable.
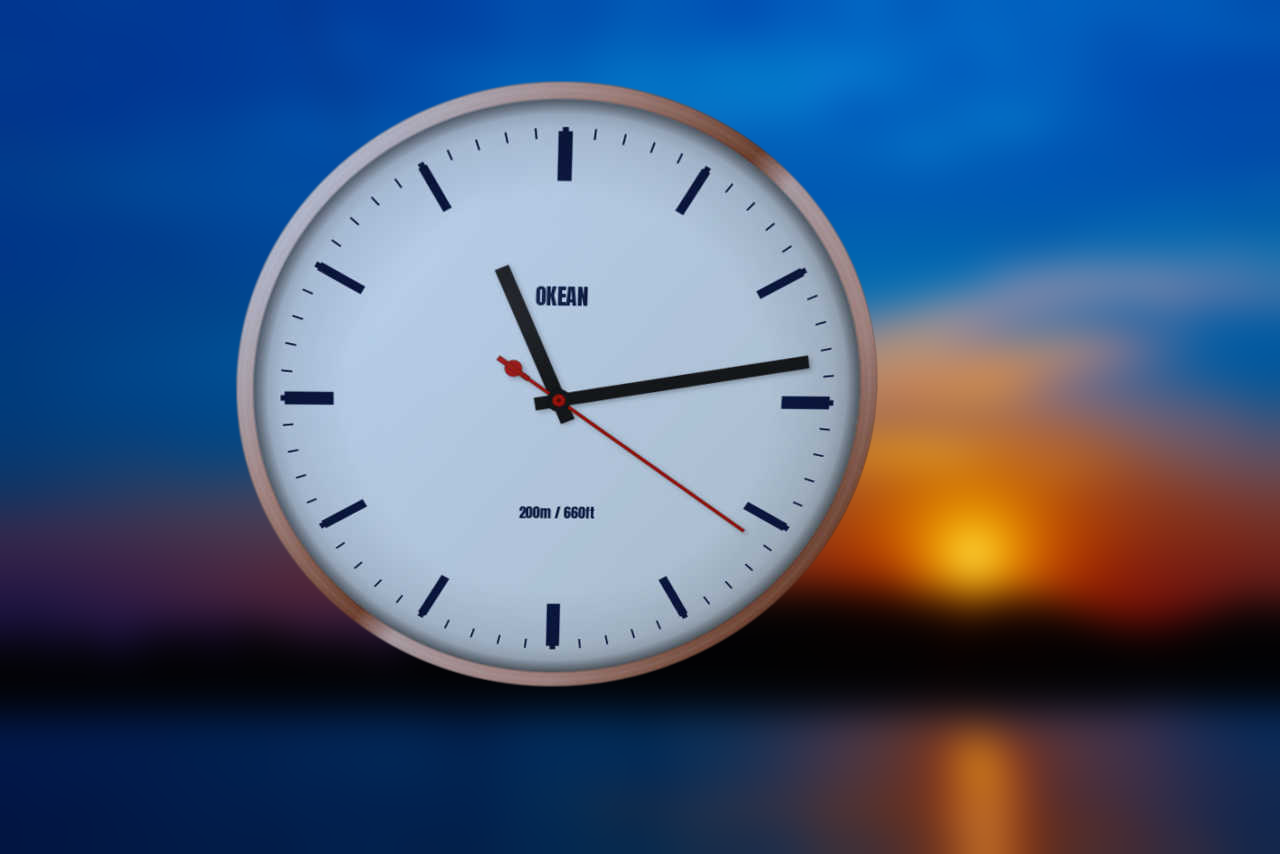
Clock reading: 11.13.21
